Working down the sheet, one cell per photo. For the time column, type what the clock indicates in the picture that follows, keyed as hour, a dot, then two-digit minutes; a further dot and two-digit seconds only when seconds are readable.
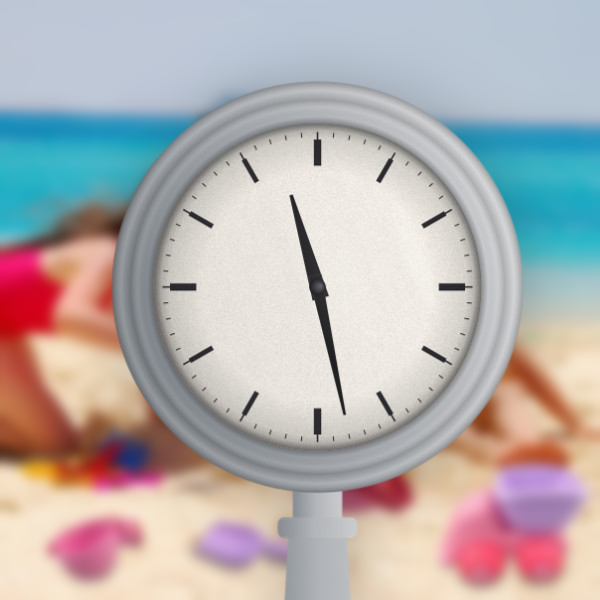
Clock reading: 11.28
